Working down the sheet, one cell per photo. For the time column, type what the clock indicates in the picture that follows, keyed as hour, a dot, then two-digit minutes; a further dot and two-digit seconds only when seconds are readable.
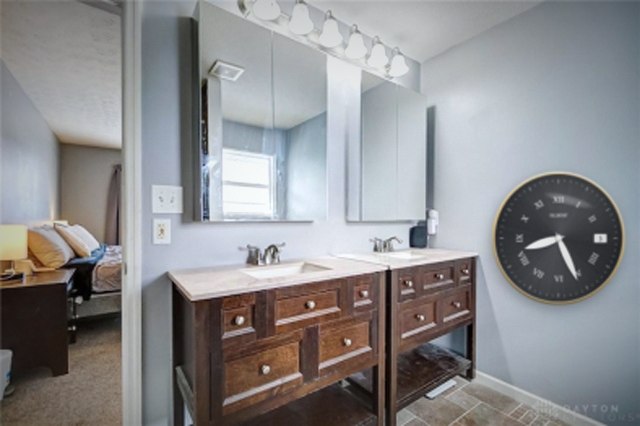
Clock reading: 8.26
